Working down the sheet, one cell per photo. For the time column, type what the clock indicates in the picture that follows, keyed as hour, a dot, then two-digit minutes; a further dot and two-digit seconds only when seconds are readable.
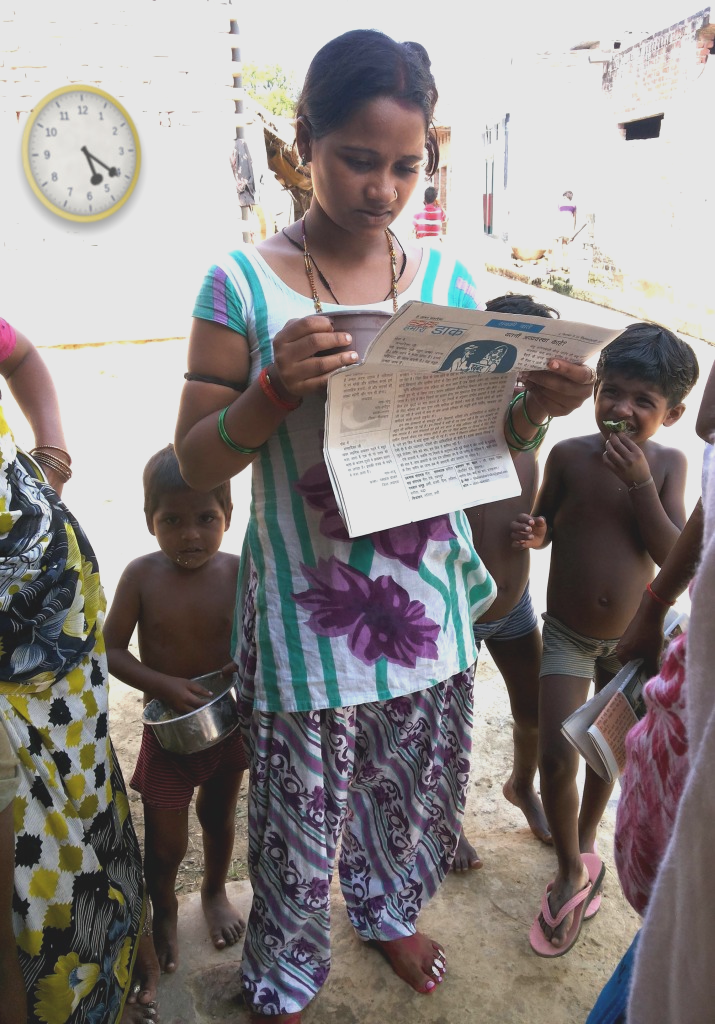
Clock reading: 5.21
